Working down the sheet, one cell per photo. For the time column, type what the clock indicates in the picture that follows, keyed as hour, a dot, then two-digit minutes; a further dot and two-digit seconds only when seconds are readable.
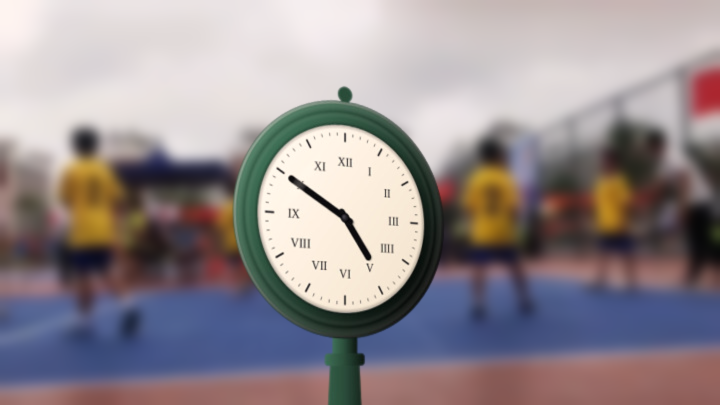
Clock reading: 4.50
